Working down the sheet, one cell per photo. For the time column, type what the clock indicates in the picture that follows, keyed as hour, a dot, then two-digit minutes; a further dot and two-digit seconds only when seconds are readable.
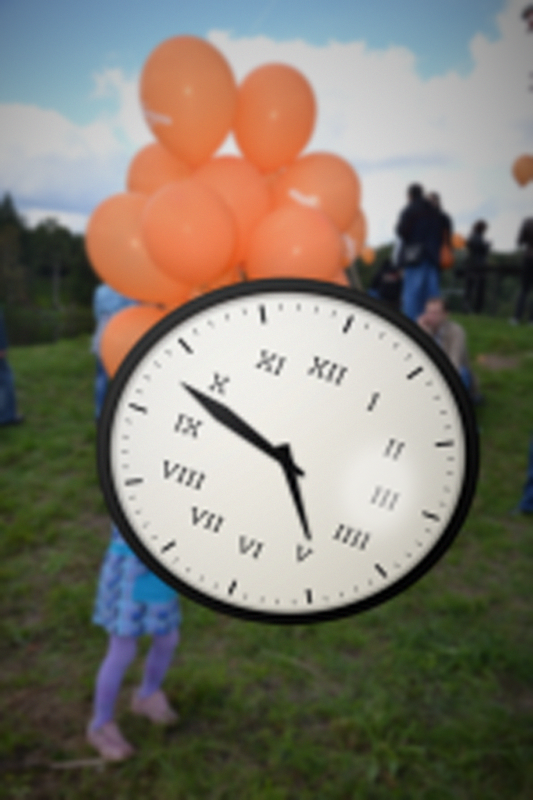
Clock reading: 4.48
